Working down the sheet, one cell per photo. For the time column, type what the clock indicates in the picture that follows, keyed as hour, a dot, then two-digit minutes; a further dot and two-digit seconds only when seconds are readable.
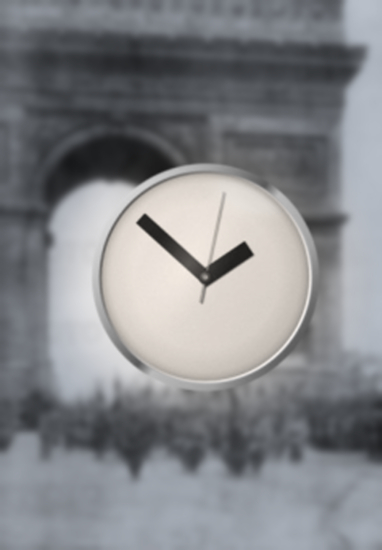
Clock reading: 1.52.02
